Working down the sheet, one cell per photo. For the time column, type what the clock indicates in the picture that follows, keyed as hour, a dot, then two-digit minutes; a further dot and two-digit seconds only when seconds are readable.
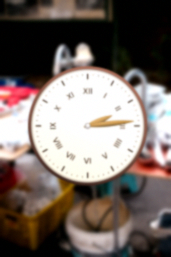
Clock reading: 2.14
